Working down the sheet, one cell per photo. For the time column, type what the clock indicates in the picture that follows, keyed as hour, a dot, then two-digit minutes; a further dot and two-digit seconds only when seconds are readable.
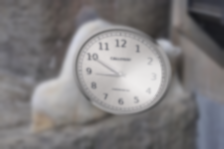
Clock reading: 8.50
